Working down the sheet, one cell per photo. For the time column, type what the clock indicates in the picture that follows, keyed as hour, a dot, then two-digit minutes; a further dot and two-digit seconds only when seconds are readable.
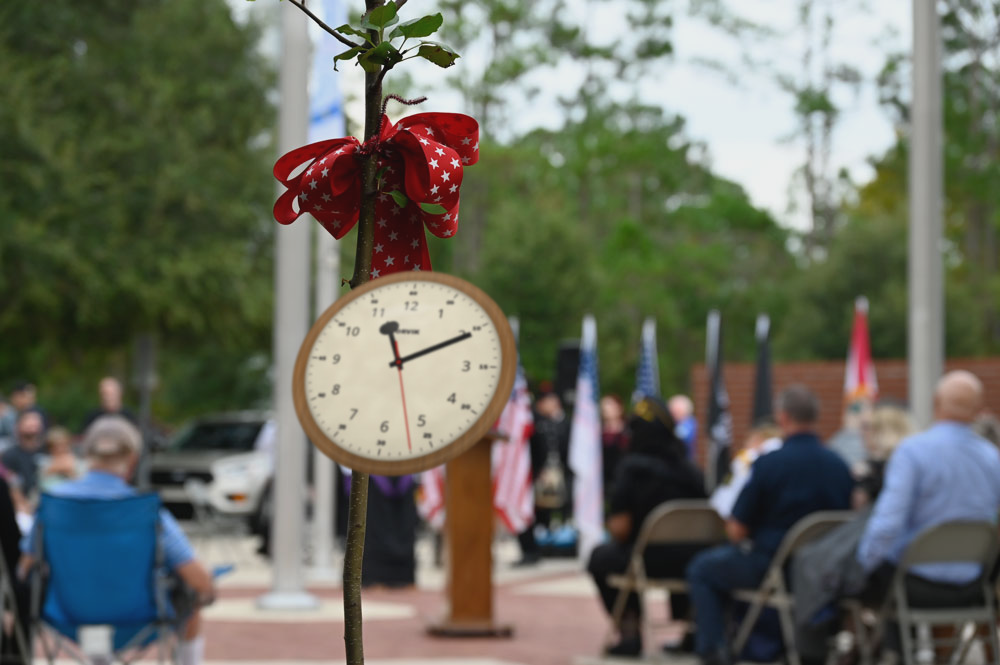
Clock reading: 11.10.27
